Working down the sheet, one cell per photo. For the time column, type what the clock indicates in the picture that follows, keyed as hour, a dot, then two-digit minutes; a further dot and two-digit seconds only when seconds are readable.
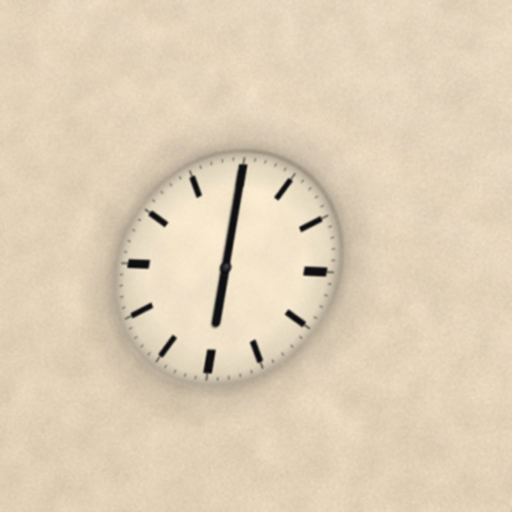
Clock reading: 6.00
